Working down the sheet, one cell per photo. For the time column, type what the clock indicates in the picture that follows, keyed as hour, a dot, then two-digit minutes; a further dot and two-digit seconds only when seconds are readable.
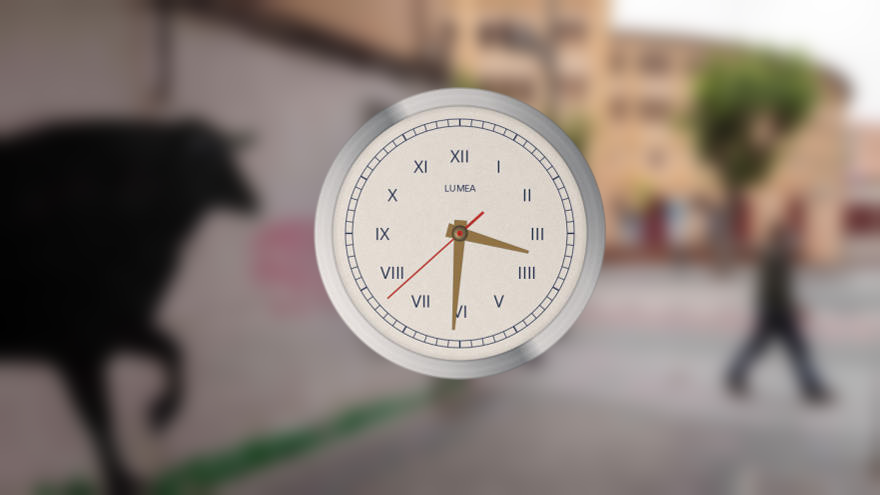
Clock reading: 3.30.38
